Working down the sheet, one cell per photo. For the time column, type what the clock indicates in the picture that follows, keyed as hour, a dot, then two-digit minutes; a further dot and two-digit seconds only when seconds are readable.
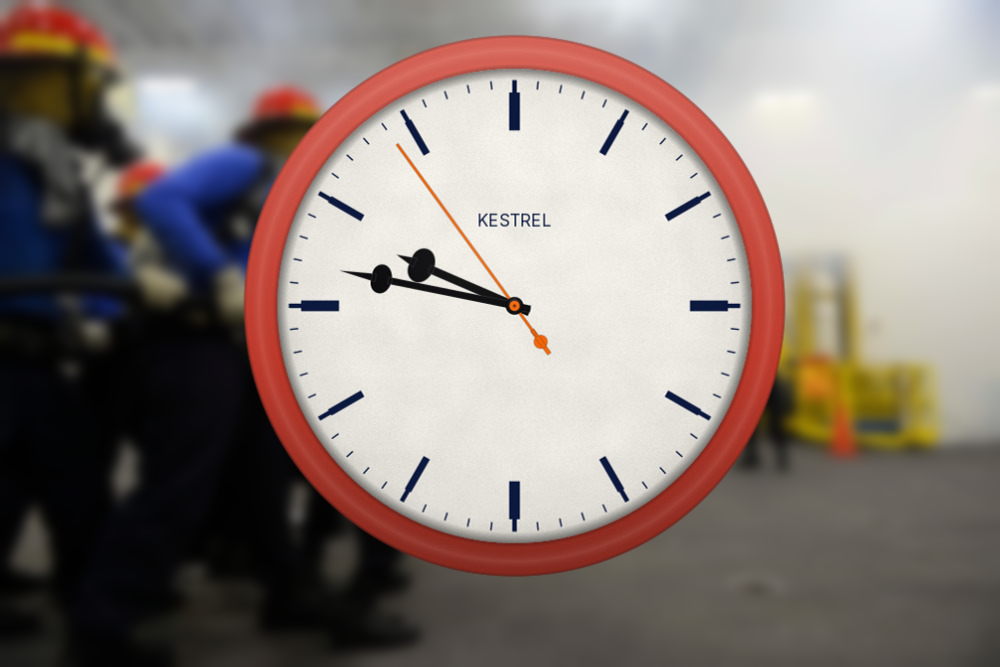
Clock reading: 9.46.54
